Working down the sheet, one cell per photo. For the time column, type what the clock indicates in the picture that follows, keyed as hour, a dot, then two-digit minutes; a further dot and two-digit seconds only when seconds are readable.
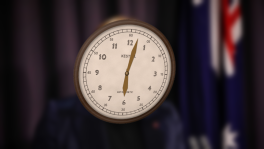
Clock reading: 6.02
